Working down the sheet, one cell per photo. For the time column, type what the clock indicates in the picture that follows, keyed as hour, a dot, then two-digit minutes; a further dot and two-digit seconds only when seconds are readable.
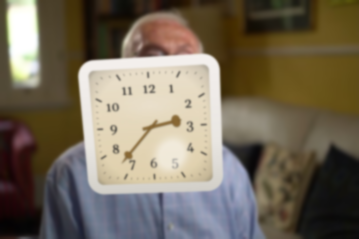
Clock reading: 2.37
